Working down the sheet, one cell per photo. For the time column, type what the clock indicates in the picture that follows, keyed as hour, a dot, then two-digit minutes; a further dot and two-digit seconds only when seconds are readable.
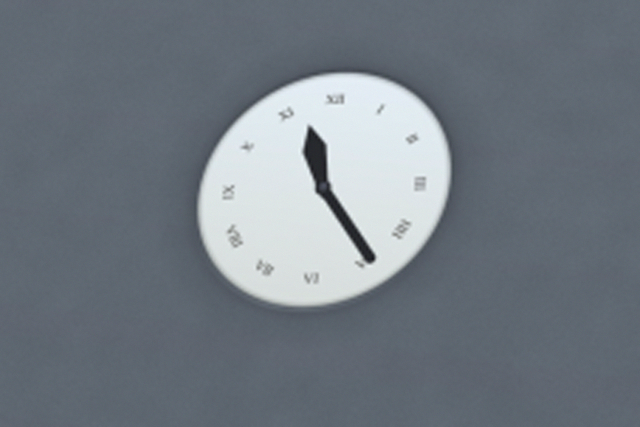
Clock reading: 11.24
